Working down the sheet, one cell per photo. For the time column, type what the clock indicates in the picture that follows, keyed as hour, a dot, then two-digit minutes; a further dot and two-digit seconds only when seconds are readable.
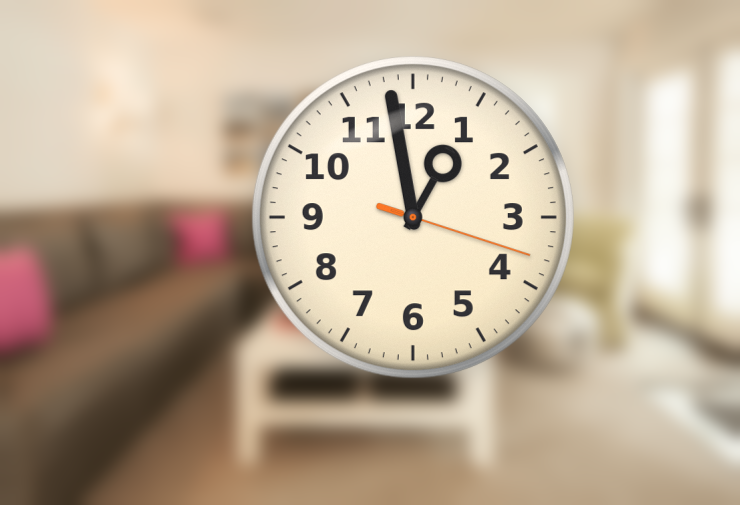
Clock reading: 12.58.18
